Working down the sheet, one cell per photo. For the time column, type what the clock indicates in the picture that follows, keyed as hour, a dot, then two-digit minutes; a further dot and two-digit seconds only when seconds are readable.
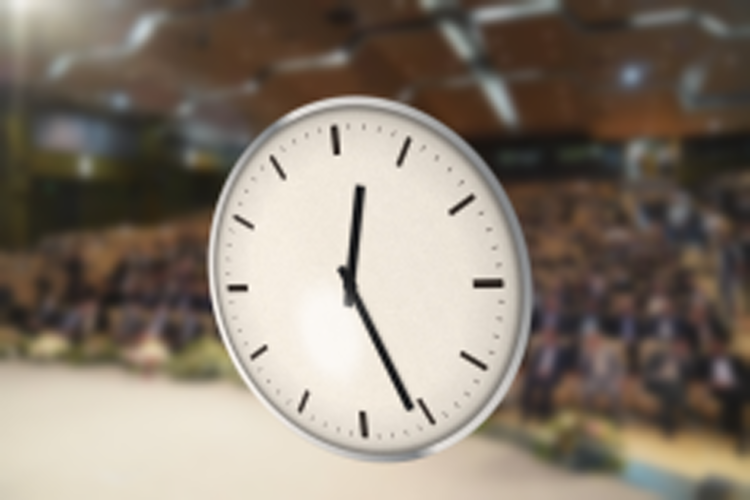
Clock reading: 12.26
